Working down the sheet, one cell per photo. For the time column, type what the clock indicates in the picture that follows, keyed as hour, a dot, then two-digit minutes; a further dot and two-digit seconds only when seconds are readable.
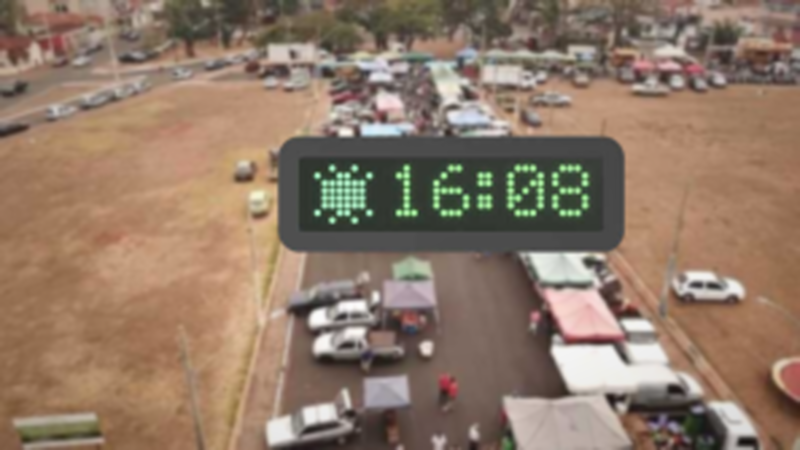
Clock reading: 16.08
